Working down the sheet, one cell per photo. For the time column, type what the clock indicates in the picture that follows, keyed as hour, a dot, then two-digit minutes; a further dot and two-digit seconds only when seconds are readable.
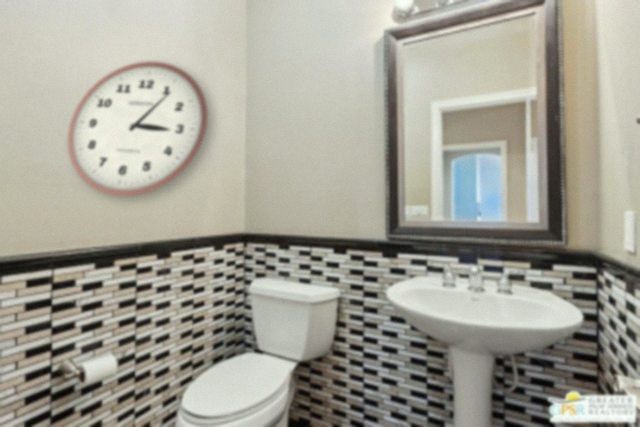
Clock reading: 3.06
